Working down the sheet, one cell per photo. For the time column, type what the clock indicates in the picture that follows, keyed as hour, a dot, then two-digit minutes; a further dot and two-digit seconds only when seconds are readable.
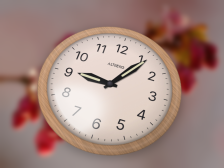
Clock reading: 9.06
